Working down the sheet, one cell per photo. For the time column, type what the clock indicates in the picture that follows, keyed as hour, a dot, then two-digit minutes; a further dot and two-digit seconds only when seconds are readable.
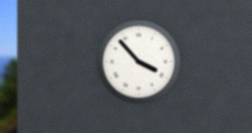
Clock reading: 3.53
